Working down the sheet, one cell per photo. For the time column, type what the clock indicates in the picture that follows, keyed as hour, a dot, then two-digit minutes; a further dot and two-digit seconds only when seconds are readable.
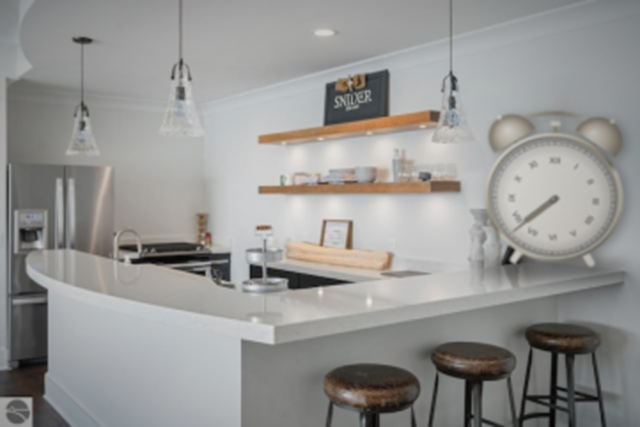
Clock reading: 7.38
